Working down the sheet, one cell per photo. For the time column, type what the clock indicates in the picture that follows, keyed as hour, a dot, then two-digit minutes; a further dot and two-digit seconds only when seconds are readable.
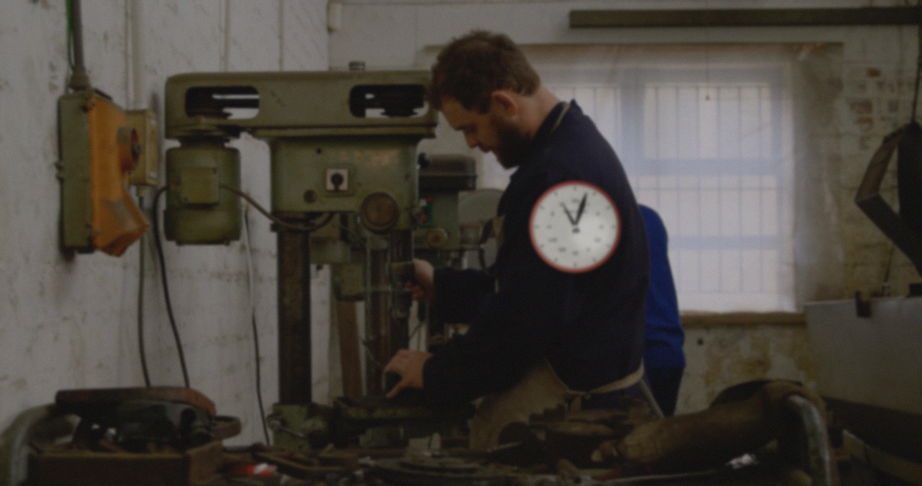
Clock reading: 11.03
